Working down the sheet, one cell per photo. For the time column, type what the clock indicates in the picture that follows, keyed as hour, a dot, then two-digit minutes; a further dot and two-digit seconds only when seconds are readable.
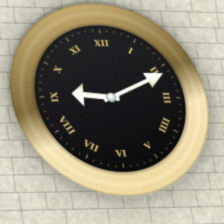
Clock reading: 9.11
